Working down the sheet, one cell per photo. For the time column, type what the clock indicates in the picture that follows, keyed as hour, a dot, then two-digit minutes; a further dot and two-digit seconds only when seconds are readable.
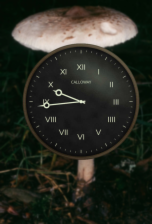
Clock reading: 9.44
